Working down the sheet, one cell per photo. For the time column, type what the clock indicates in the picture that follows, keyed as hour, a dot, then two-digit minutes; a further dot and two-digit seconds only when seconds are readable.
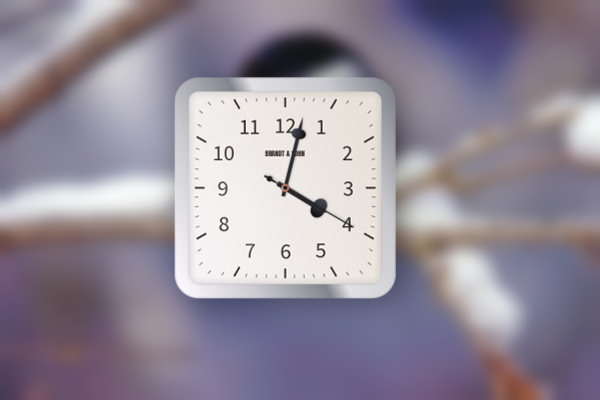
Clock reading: 4.02.20
